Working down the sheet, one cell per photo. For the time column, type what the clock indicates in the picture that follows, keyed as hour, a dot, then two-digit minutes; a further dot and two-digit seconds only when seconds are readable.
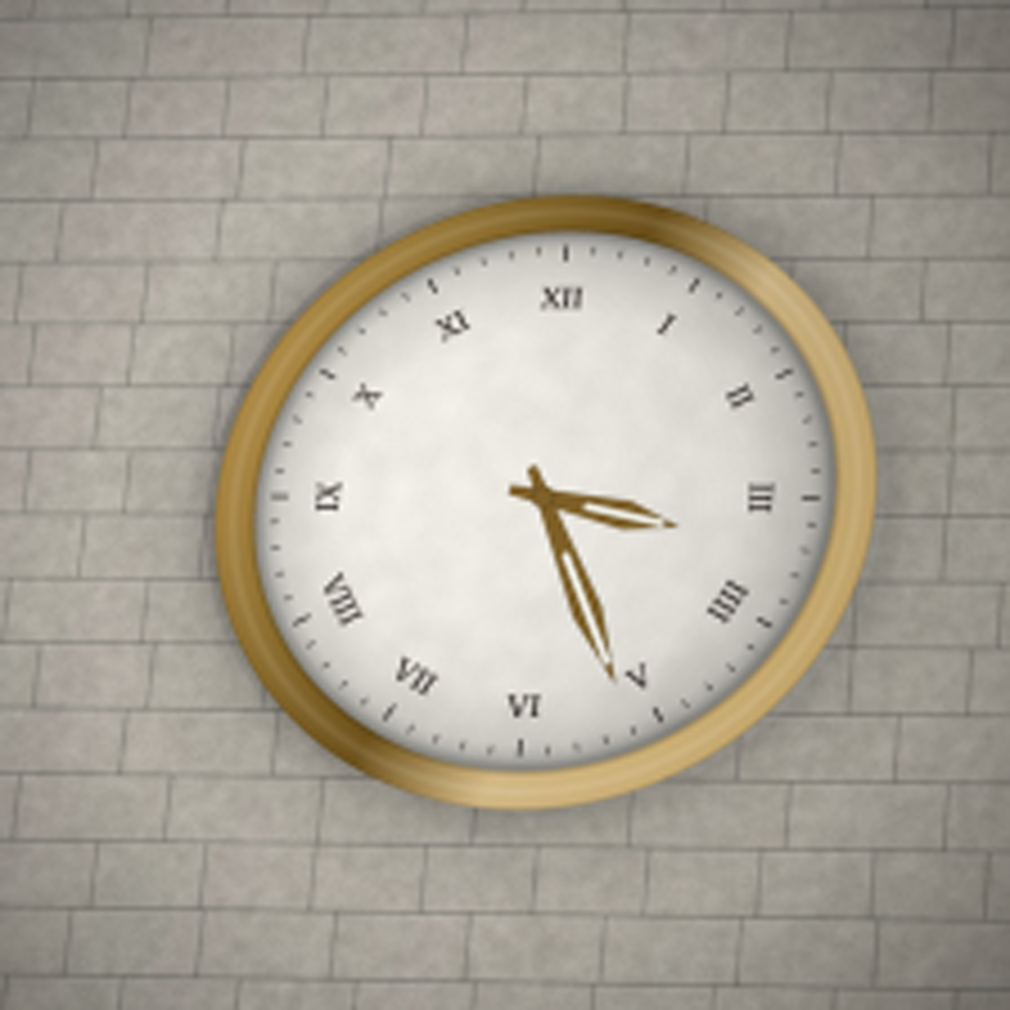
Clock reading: 3.26
